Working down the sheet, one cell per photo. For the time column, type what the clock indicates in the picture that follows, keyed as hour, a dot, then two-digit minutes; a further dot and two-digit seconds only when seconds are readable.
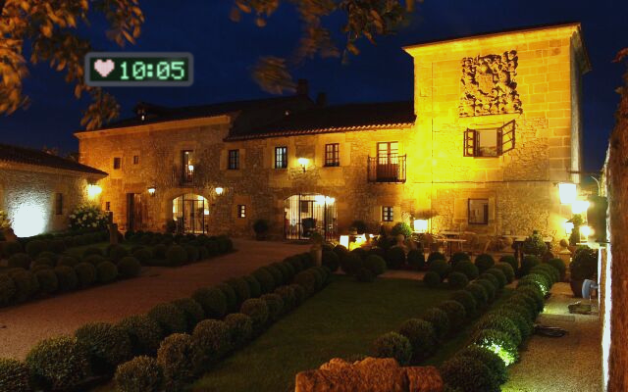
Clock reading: 10.05
